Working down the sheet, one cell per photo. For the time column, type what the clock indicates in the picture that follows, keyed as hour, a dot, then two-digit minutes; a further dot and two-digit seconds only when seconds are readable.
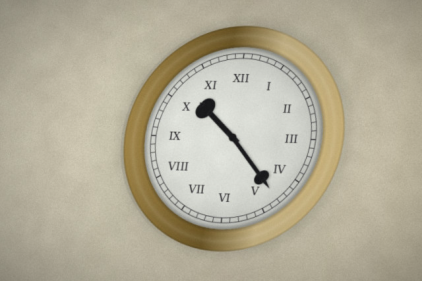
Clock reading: 10.23
